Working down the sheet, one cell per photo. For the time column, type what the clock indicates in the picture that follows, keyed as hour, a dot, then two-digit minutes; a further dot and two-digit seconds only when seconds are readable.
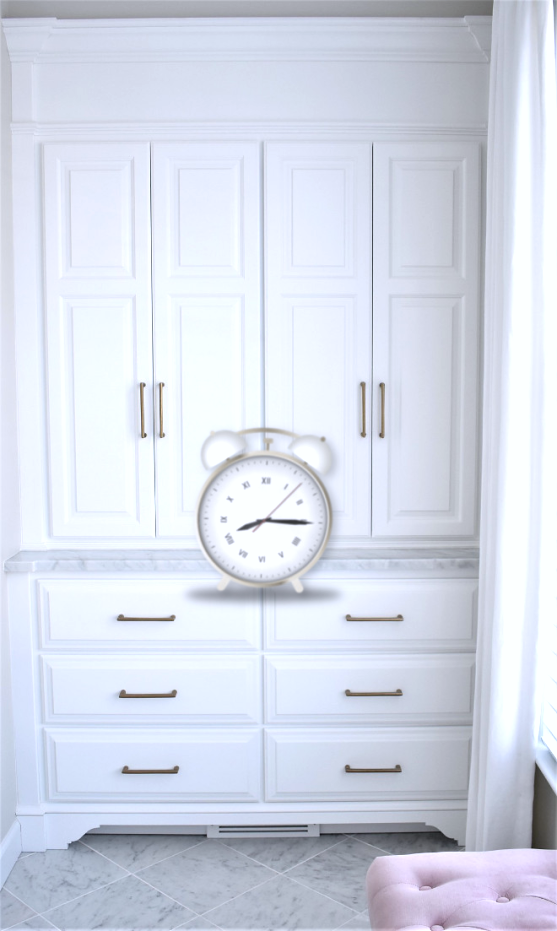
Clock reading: 8.15.07
